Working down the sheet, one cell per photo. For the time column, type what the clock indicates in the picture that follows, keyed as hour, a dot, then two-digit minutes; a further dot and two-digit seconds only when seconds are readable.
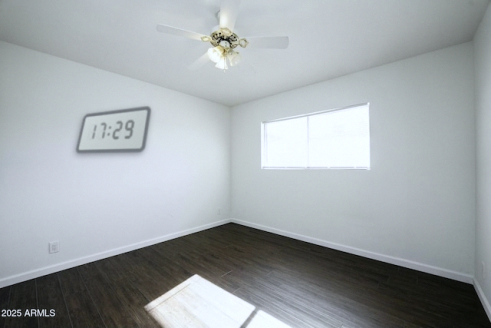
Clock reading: 17.29
